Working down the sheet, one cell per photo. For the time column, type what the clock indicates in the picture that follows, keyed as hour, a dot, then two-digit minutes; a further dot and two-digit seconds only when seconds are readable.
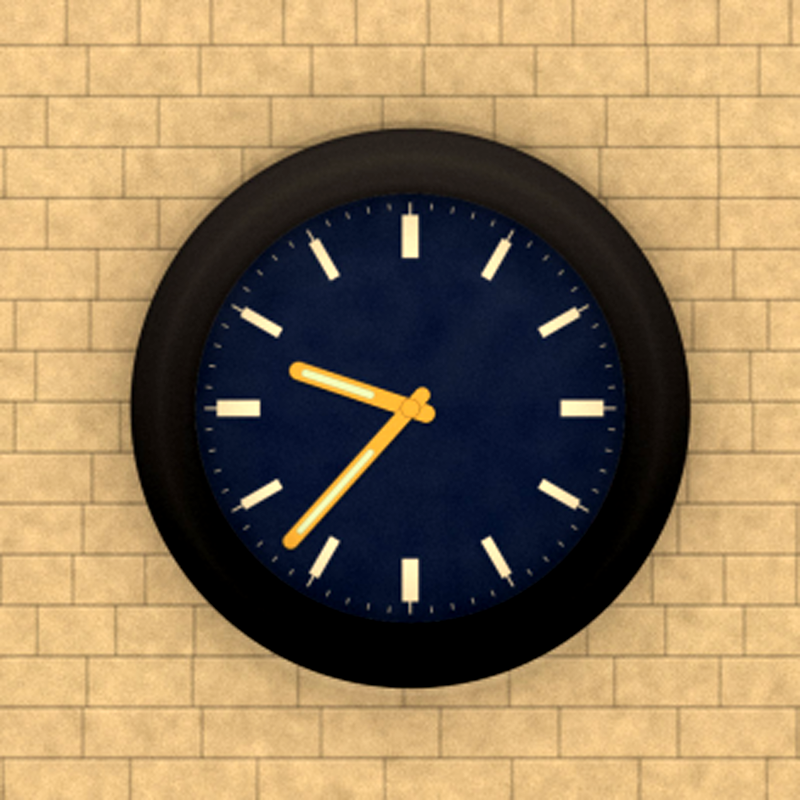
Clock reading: 9.37
